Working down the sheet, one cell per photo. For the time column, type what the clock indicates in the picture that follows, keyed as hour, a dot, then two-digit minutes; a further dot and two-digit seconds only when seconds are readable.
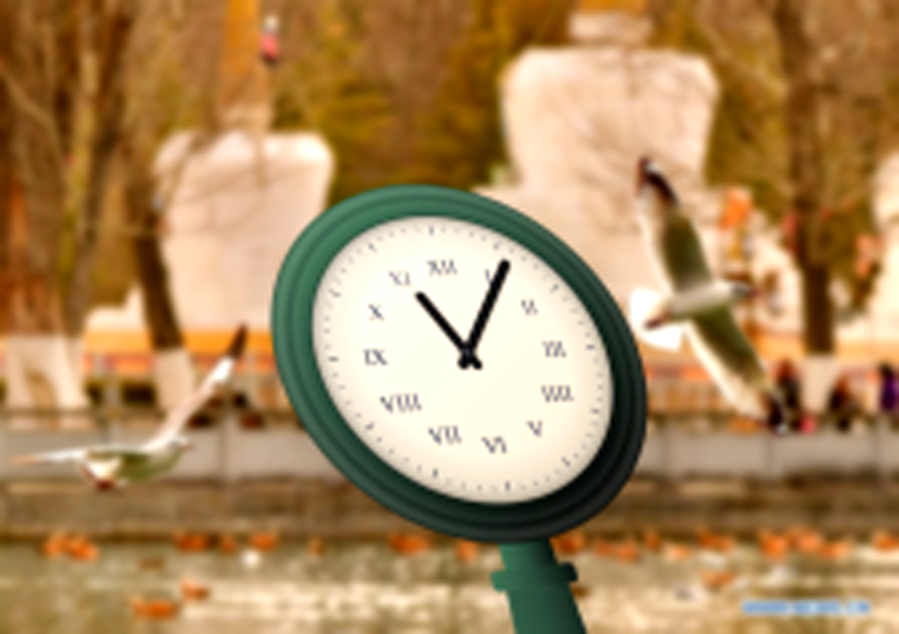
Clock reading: 11.06
